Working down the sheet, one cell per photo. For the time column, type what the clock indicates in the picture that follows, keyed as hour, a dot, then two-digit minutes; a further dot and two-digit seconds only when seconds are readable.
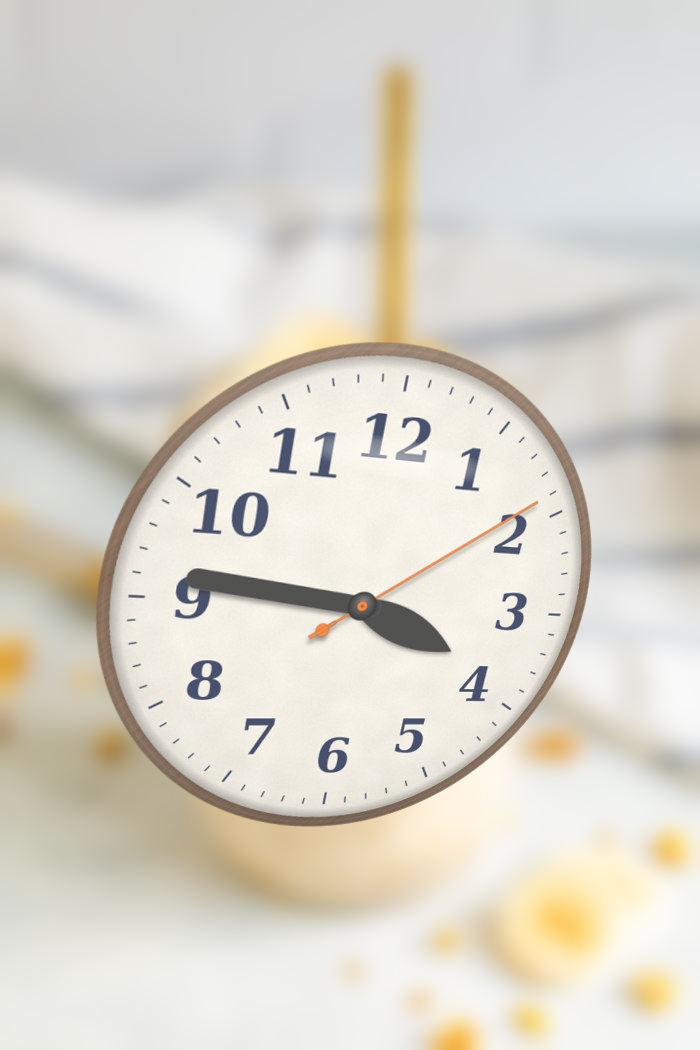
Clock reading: 3.46.09
